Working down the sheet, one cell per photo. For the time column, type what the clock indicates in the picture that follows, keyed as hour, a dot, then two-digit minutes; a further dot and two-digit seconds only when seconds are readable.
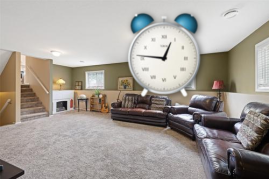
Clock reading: 12.46
